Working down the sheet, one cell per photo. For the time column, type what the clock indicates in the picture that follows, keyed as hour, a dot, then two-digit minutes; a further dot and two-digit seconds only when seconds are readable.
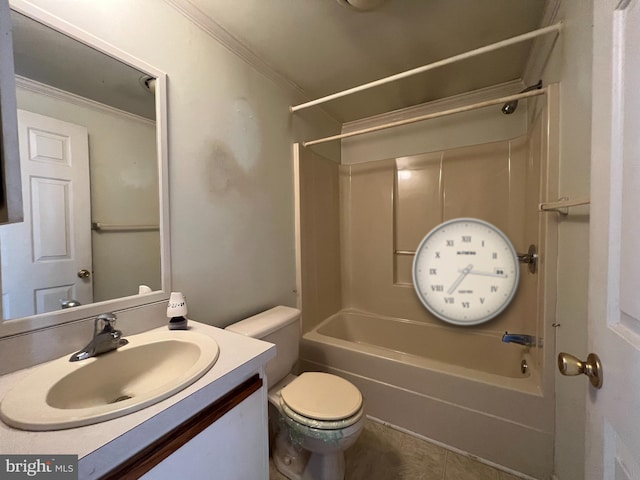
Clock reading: 7.16
